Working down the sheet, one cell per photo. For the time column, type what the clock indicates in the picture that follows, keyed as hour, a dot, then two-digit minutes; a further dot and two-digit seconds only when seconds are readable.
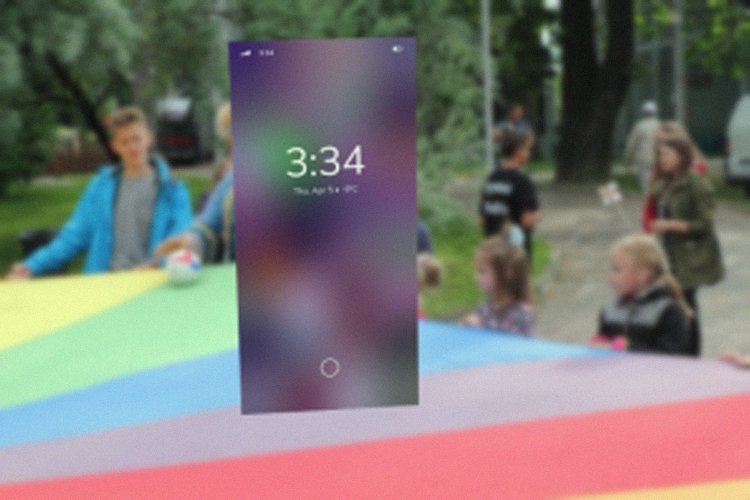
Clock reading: 3.34
